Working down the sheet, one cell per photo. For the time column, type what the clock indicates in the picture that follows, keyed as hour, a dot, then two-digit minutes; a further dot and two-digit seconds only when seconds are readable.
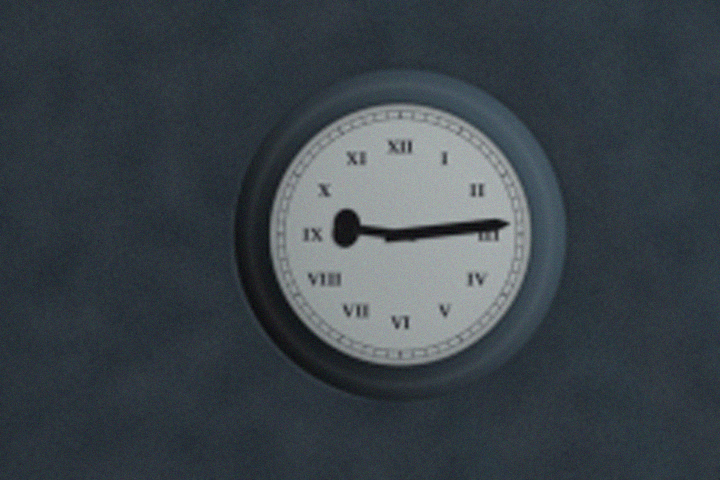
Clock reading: 9.14
